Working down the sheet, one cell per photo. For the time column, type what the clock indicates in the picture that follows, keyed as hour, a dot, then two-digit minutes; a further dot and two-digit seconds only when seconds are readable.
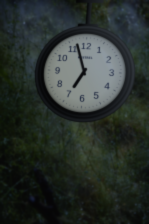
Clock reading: 6.57
